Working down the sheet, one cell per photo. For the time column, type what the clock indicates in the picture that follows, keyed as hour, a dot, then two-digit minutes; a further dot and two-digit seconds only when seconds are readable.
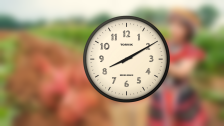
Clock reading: 8.10
